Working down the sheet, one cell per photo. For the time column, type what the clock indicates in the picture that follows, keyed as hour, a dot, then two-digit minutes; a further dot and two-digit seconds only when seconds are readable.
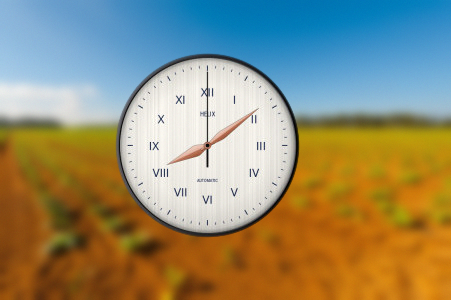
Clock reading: 8.09.00
